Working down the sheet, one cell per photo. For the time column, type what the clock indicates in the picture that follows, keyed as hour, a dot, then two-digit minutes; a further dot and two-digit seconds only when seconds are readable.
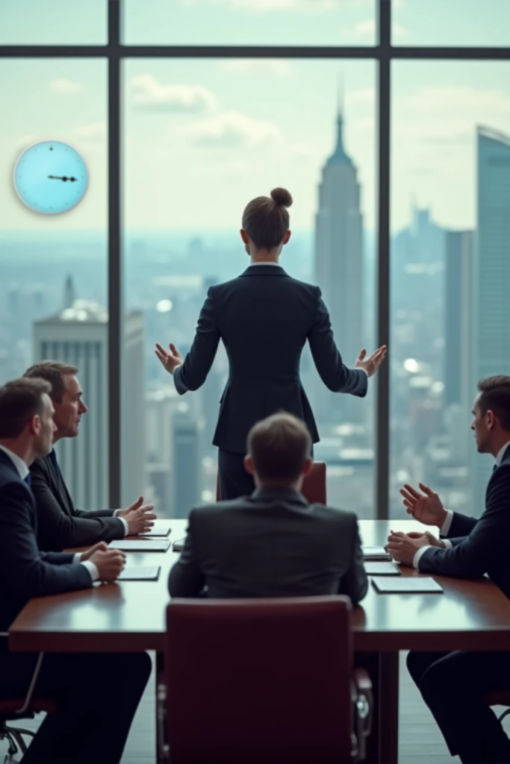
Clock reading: 3.16
